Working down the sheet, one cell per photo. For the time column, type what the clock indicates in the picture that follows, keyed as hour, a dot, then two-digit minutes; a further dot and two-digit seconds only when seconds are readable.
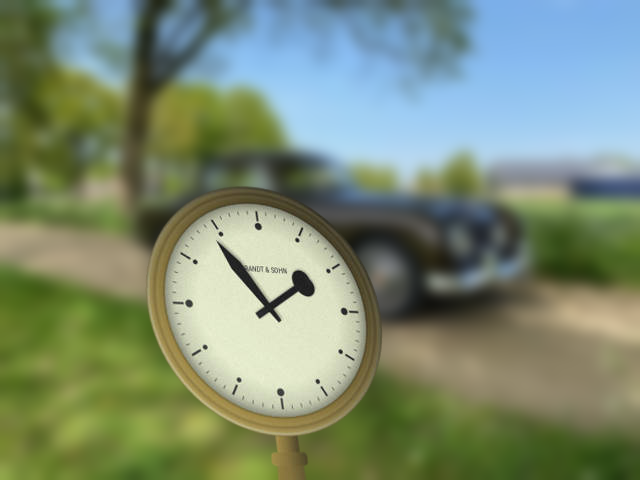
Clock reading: 1.54
